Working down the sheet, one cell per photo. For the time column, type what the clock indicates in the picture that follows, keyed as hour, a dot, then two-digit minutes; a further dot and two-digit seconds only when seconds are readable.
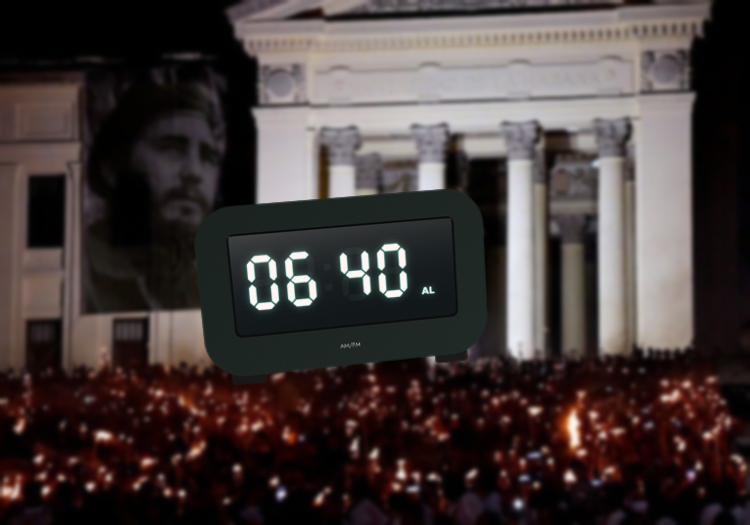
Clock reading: 6.40
